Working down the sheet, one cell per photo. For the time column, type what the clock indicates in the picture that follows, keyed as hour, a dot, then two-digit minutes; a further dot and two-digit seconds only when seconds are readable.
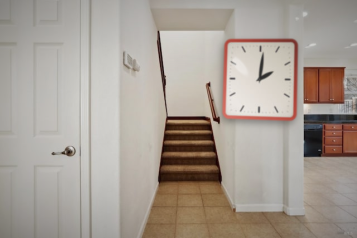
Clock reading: 2.01
